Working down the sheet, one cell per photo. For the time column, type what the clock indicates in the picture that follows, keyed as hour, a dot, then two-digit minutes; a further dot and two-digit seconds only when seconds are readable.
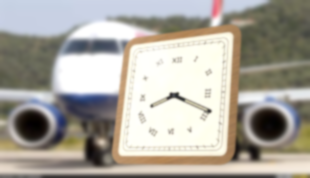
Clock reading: 8.19
